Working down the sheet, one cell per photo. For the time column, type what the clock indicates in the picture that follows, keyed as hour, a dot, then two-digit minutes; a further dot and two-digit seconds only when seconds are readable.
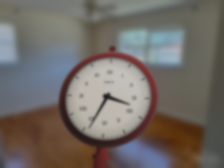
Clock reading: 3.34
